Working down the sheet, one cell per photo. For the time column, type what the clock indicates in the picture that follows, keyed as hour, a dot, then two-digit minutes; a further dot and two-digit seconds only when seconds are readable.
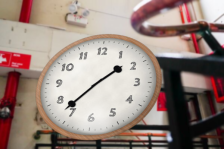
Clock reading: 1.37
